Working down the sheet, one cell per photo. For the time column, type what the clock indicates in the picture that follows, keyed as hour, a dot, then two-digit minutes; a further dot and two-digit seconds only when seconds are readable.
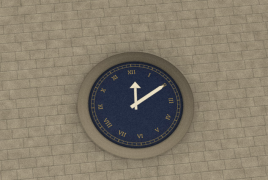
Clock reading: 12.10
